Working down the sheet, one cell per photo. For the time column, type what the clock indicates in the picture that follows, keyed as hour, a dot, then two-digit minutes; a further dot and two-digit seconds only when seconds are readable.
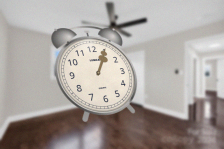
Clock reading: 1.05
